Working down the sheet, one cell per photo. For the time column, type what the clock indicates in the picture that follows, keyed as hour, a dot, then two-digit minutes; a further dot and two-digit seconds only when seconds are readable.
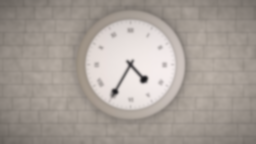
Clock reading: 4.35
